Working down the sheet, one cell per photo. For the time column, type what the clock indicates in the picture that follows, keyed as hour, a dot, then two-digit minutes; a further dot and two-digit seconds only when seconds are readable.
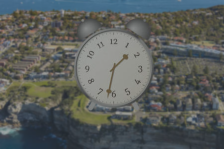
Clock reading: 1.32
